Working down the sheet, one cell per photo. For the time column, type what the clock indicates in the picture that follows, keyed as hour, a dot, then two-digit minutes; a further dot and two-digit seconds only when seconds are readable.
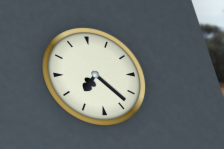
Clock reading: 7.23
